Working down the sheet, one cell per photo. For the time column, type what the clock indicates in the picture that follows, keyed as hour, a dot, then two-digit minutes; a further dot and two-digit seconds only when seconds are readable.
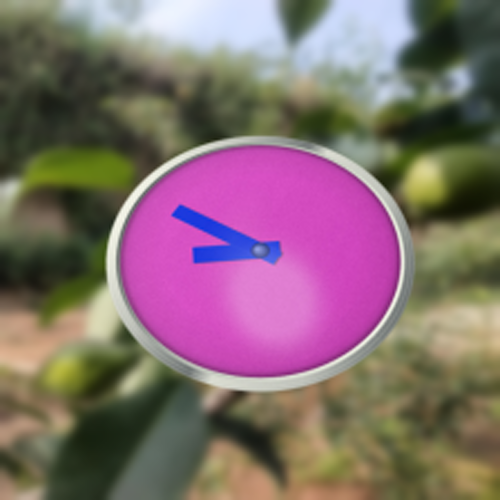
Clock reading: 8.50
